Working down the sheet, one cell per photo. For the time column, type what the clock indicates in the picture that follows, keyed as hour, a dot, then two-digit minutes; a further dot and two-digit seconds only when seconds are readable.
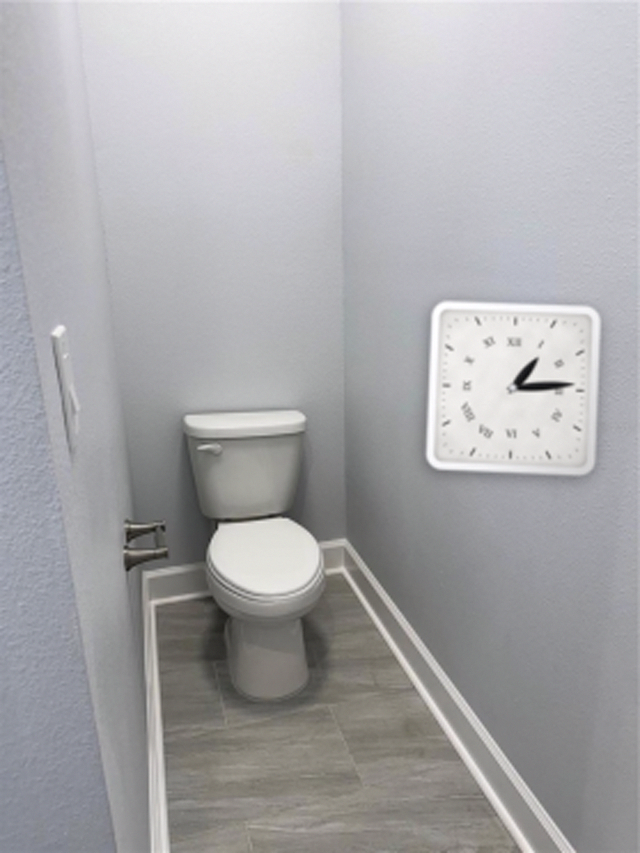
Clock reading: 1.14
